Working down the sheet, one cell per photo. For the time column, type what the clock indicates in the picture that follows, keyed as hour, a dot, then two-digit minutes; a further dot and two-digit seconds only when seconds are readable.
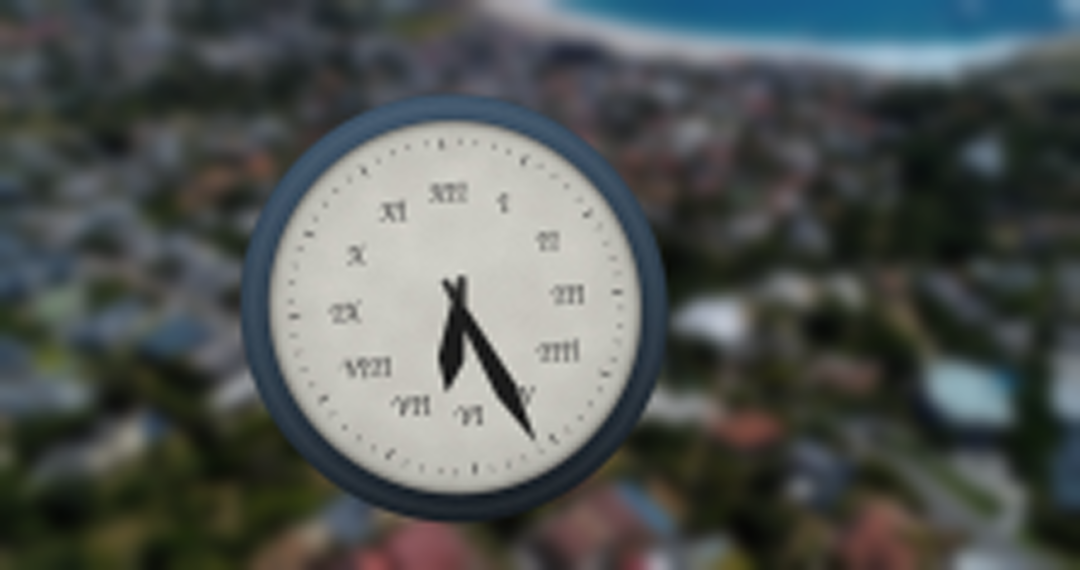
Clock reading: 6.26
